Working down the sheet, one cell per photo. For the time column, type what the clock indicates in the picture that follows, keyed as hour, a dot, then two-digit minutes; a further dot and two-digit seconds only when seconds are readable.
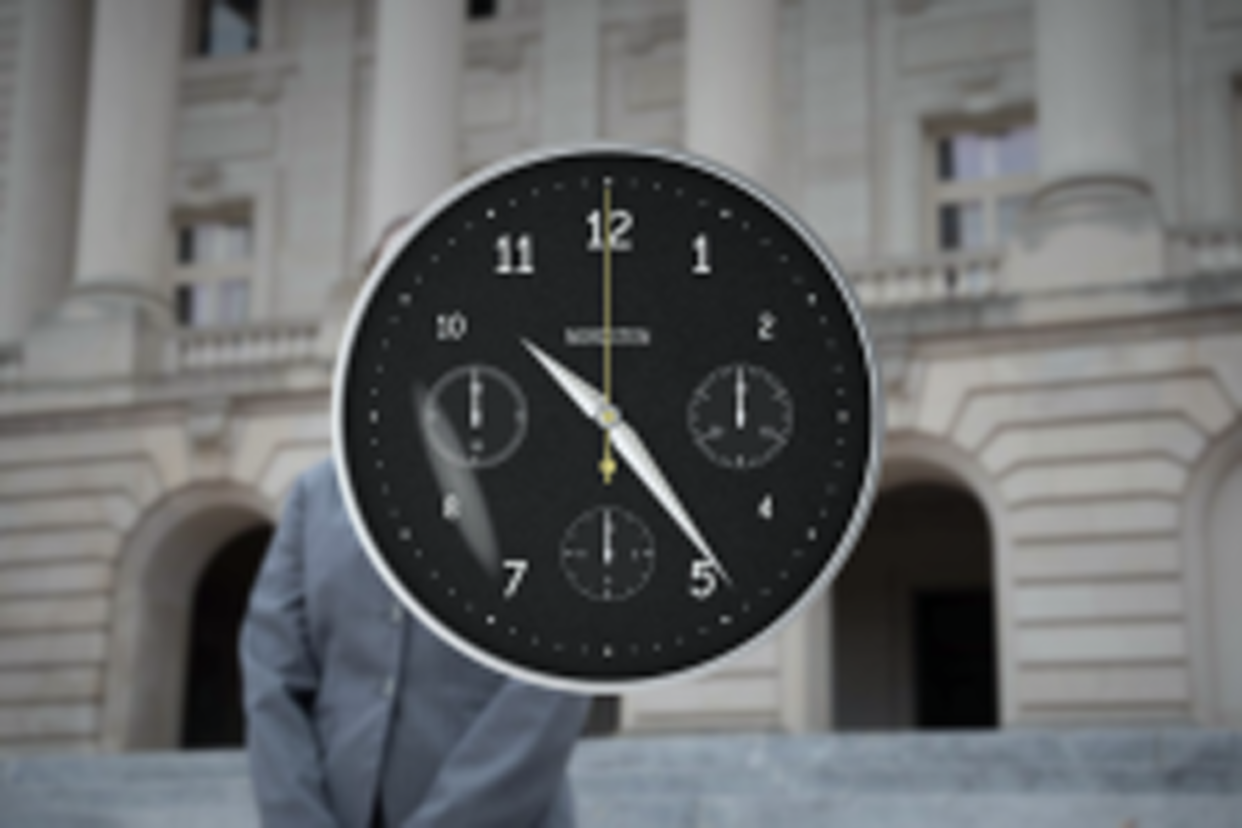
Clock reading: 10.24
